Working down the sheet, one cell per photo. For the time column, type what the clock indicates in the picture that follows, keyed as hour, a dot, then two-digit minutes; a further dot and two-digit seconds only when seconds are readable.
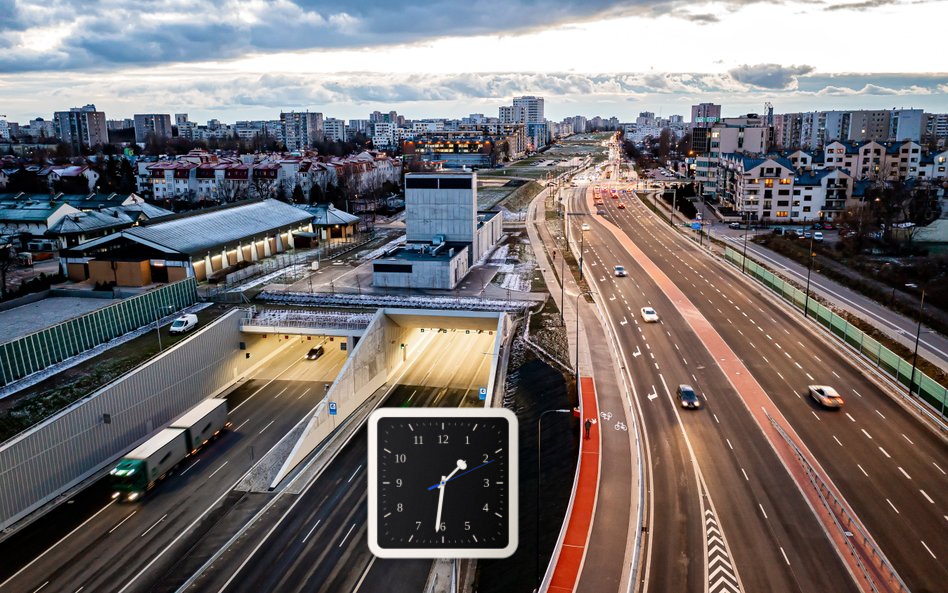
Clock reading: 1.31.11
